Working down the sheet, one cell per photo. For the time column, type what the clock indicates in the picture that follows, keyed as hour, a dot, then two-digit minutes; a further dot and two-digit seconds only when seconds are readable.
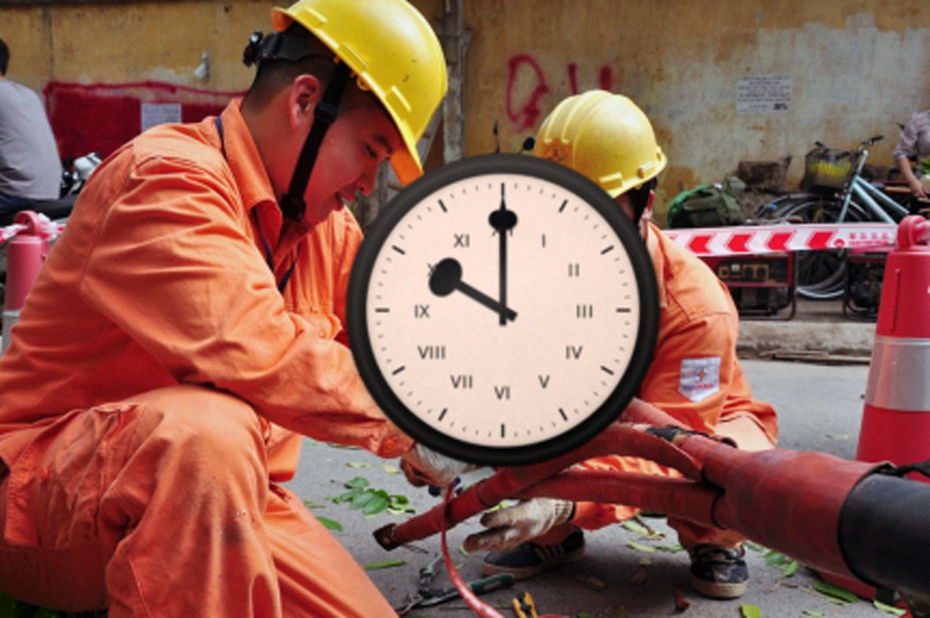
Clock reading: 10.00
